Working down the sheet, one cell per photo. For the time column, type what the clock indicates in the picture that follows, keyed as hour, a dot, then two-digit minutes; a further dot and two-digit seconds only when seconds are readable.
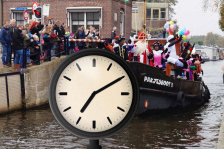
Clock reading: 7.10
